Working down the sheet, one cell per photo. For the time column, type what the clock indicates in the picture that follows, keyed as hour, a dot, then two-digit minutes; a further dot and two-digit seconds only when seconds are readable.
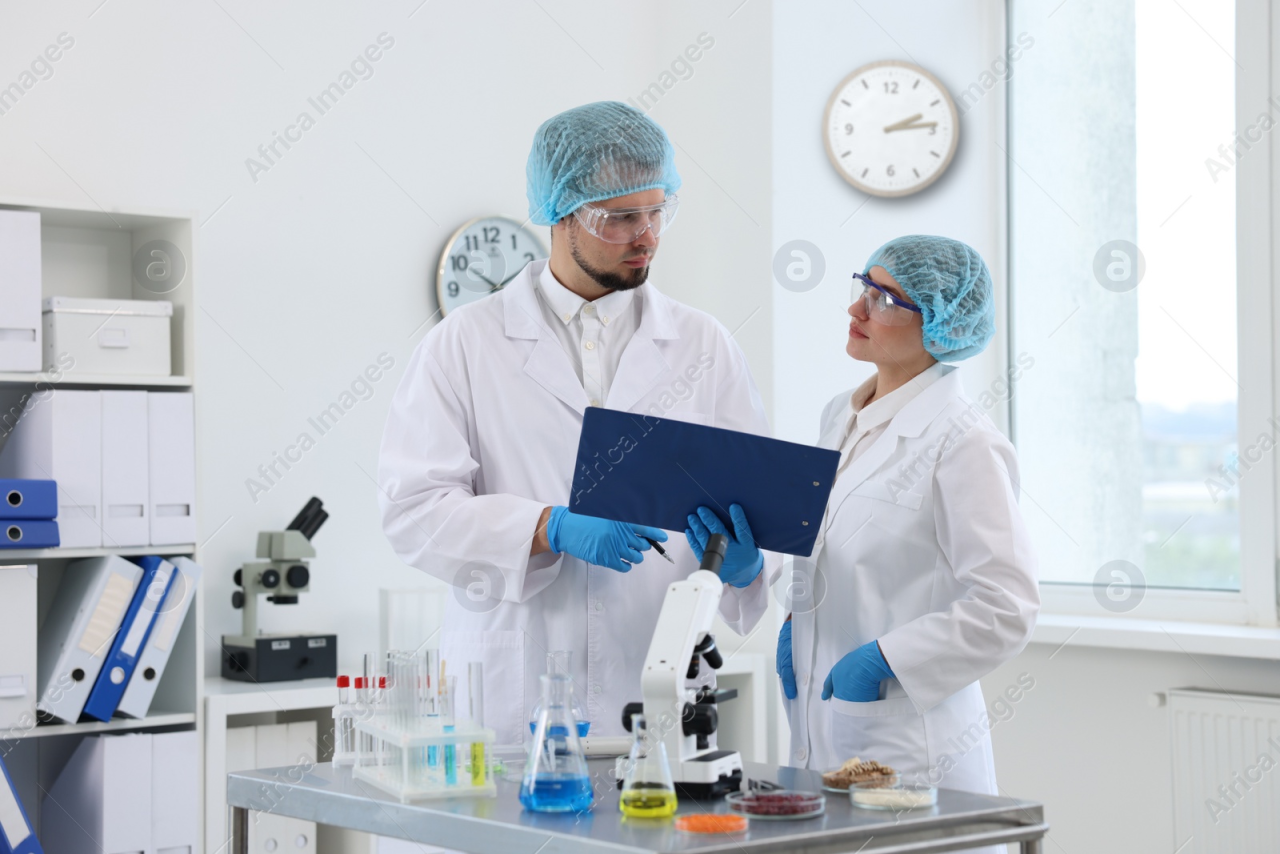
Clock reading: 2.14
